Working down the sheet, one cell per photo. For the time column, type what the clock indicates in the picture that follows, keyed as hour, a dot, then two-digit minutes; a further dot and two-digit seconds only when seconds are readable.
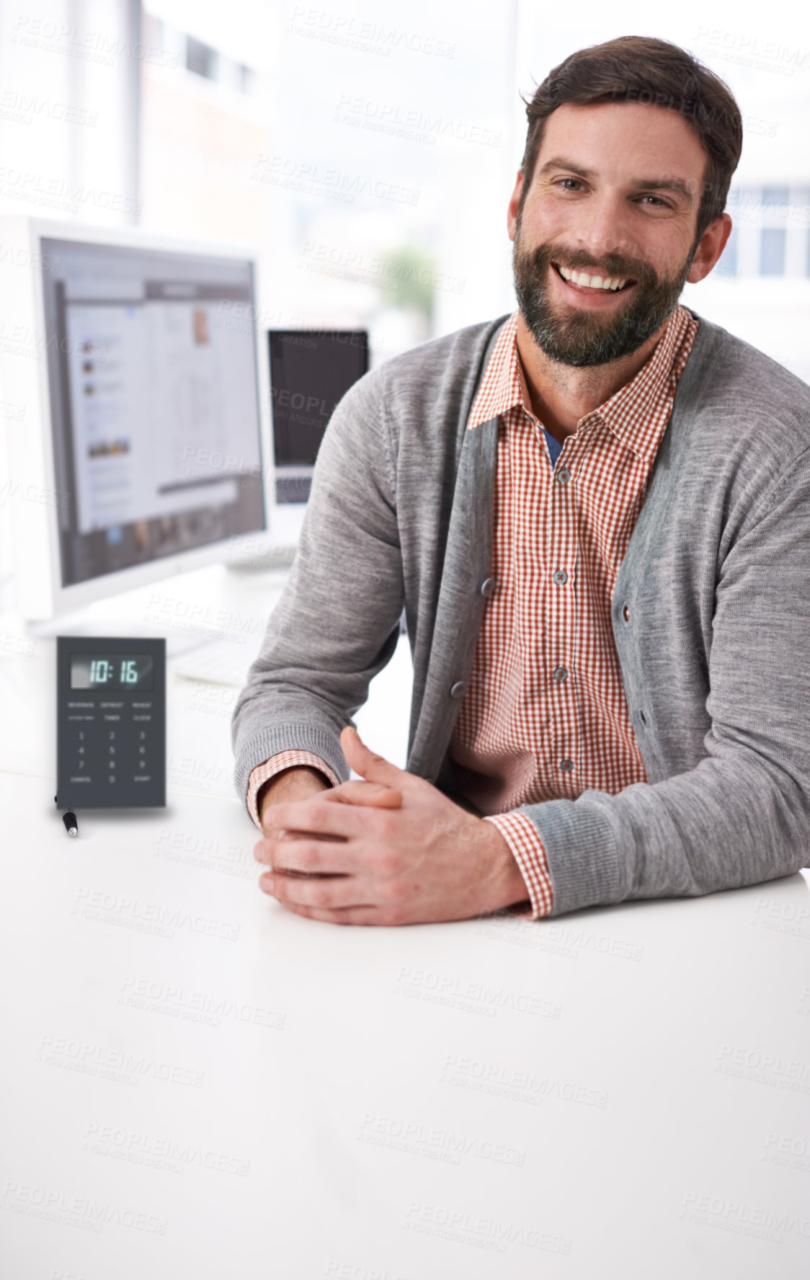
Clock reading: 10.16
